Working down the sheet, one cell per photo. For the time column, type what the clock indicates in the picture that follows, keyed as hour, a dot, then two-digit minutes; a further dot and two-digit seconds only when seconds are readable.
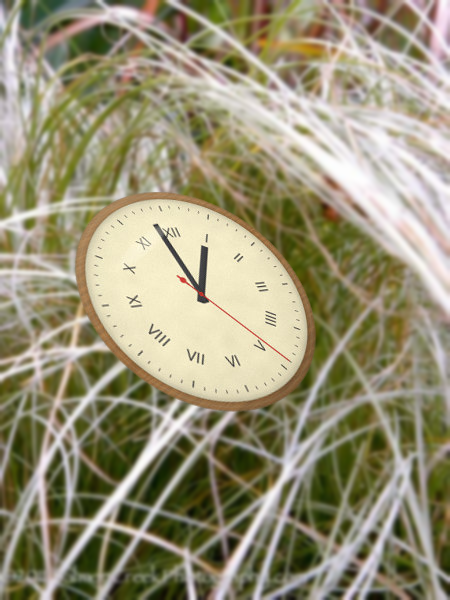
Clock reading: 12.58.24
